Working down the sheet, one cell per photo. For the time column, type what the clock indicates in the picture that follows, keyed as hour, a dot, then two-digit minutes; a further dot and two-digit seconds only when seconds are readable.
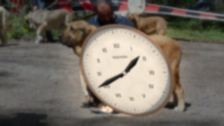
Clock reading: 1.41
